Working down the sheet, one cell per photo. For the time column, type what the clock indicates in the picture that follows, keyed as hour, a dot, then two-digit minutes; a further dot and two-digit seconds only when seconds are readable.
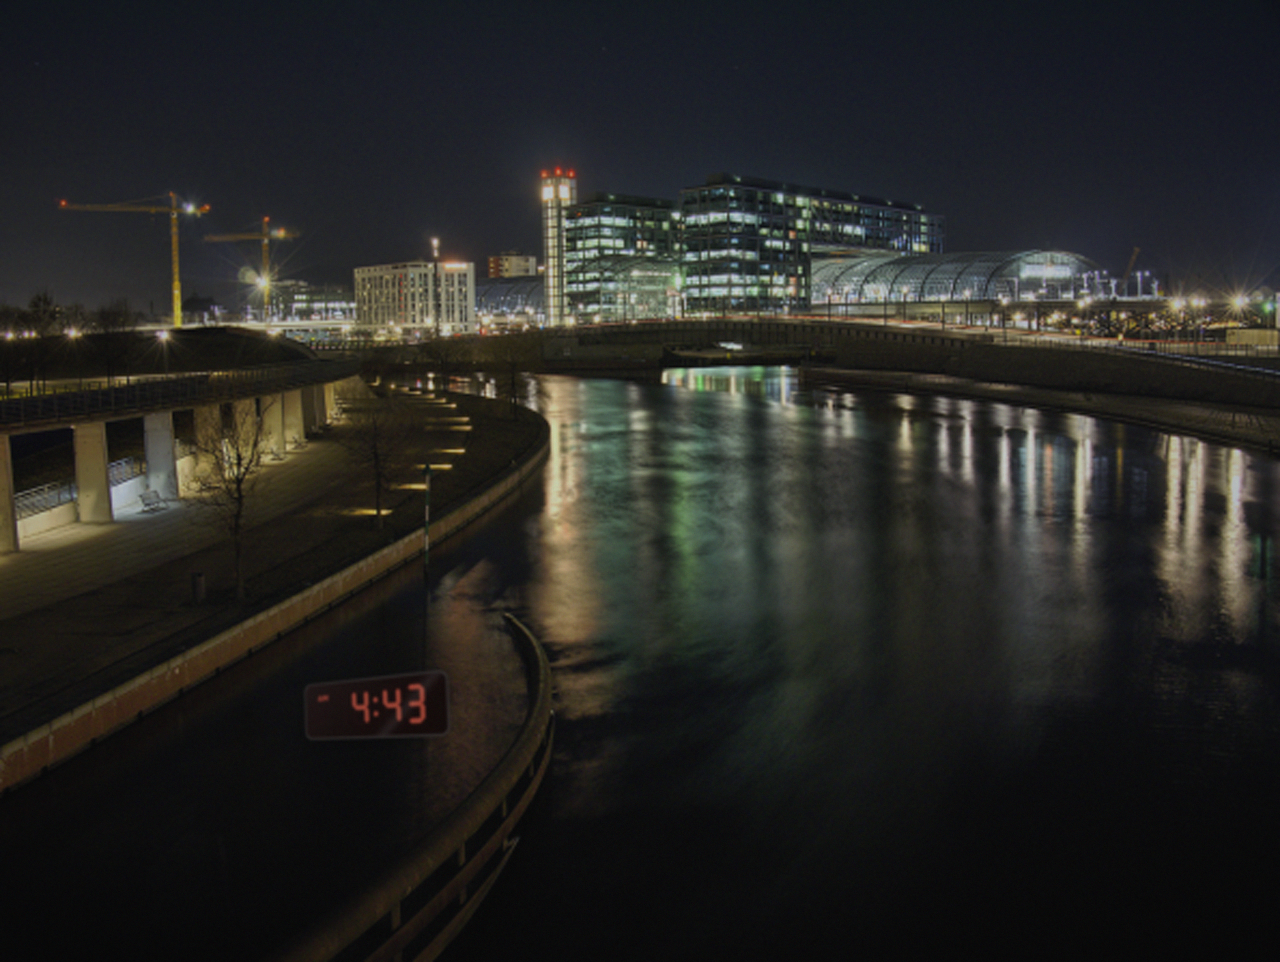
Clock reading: 4.43
